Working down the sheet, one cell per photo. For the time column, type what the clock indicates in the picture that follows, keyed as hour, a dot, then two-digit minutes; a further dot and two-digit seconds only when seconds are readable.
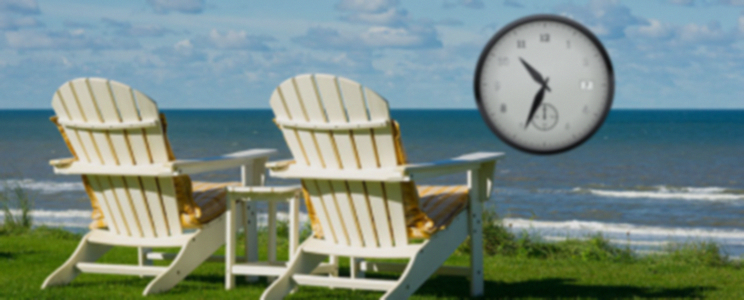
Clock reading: 10.34
